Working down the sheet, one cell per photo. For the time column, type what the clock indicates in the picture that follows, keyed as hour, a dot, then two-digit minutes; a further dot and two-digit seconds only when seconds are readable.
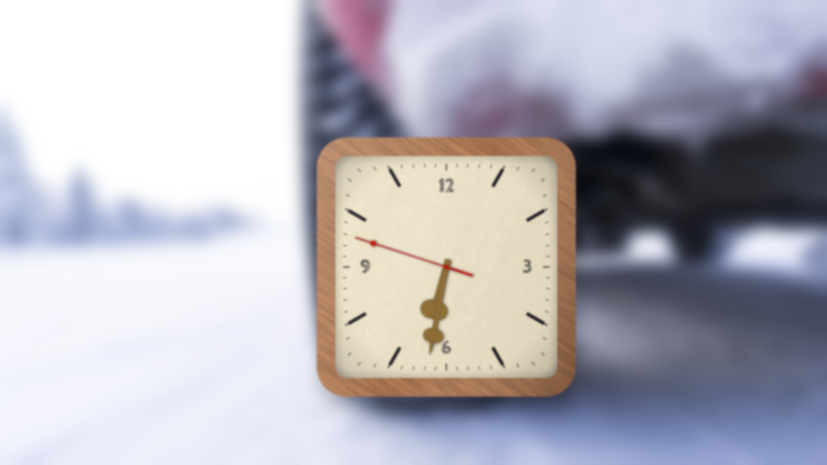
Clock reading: 6.31.48
